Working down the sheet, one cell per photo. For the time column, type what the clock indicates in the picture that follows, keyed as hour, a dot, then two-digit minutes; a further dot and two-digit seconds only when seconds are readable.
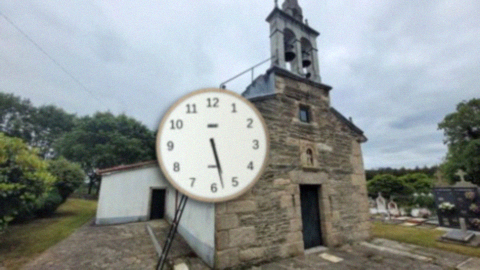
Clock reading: 5.28
